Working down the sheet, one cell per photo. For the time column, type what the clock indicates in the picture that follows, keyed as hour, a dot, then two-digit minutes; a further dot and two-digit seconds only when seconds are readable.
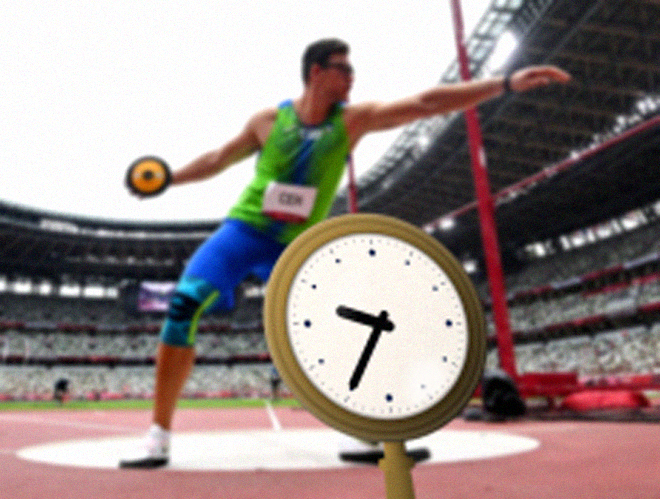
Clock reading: 9.35
